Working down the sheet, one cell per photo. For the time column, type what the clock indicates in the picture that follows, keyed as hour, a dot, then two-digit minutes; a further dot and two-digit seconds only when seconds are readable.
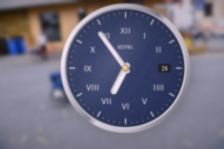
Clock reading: 6.54
